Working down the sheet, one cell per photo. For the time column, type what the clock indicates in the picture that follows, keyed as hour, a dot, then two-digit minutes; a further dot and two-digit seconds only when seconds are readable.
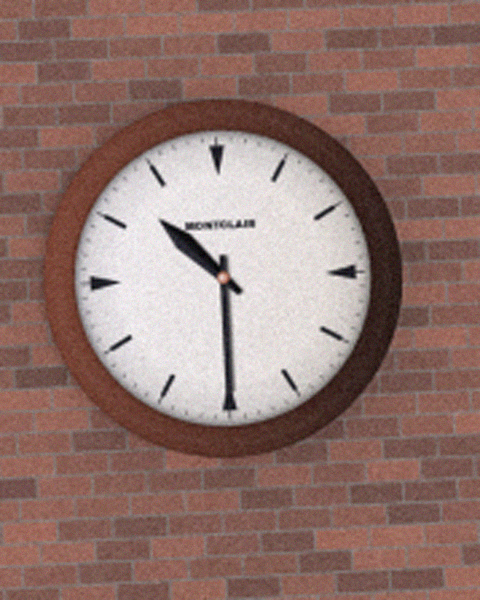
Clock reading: 10.30
